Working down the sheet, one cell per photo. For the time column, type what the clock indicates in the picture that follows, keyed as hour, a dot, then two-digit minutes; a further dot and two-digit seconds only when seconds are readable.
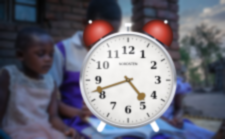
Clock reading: 4.42
